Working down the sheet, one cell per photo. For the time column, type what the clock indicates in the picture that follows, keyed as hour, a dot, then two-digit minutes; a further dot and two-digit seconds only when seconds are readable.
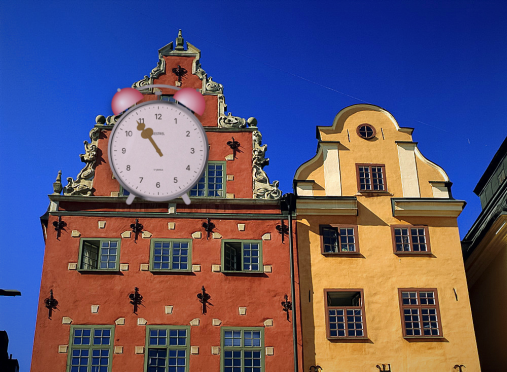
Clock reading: 10.54
